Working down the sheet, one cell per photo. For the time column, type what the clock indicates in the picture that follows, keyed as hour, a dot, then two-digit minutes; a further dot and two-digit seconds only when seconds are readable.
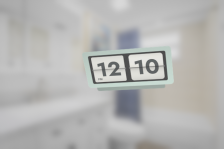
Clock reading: 12.10
